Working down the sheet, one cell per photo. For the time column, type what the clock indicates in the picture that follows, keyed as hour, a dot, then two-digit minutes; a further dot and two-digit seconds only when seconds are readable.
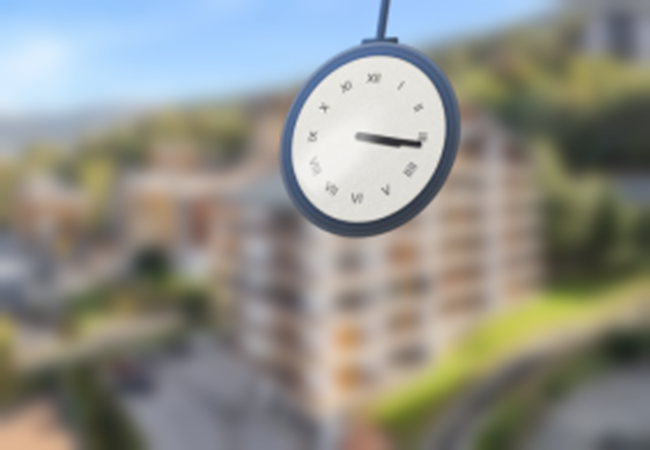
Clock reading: 3.16
